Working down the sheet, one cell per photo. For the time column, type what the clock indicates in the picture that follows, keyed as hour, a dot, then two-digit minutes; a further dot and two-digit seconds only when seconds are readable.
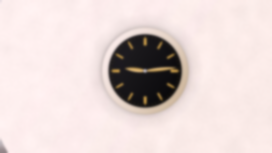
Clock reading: 9.14
